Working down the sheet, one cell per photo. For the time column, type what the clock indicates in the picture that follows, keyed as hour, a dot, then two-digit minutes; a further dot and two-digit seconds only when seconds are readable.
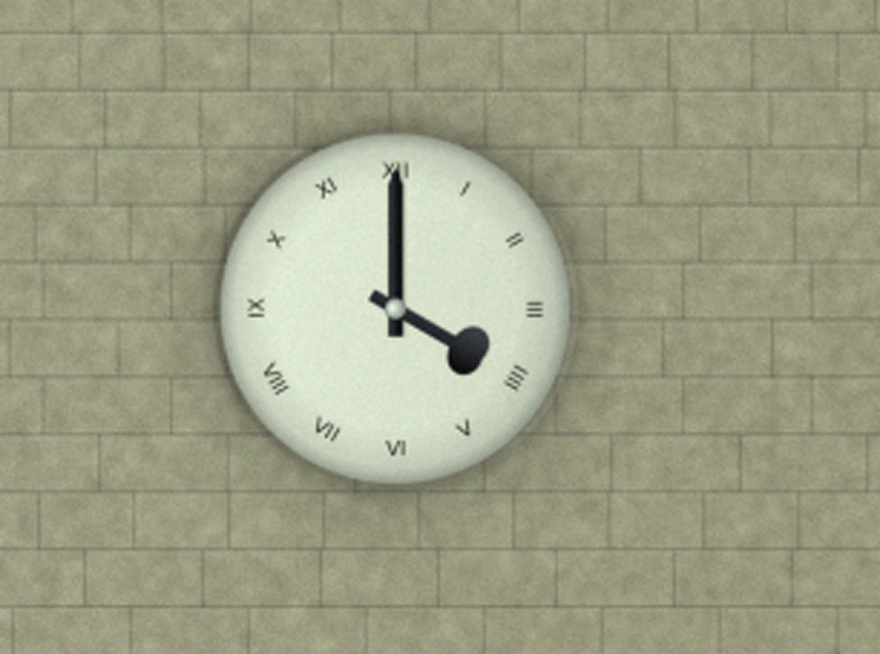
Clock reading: 4.00
